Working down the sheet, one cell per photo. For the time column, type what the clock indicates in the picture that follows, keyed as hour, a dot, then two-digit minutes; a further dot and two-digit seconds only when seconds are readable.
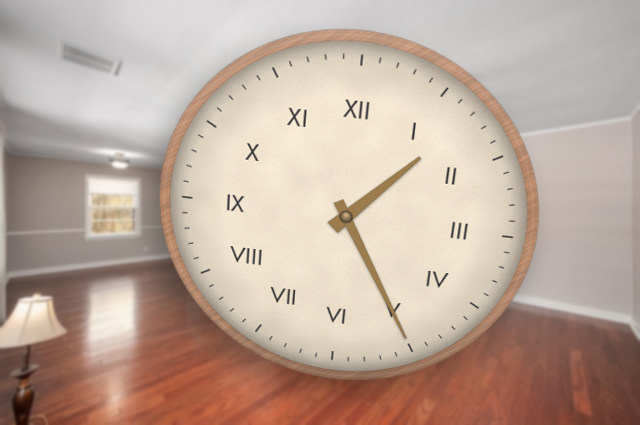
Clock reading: 1.25
